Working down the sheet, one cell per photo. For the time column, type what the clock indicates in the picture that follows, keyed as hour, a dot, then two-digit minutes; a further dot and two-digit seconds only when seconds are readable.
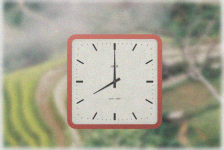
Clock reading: 8.00
